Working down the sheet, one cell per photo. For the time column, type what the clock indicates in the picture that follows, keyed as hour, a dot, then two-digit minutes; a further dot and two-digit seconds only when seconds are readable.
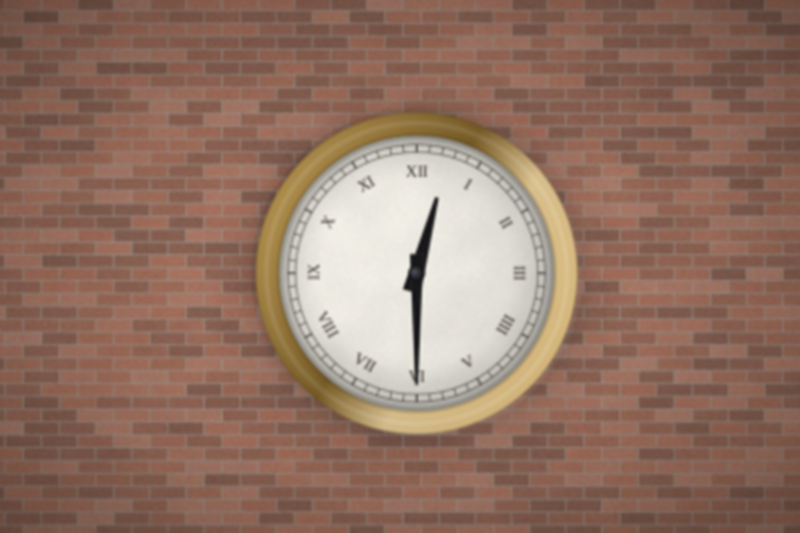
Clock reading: 12.30
